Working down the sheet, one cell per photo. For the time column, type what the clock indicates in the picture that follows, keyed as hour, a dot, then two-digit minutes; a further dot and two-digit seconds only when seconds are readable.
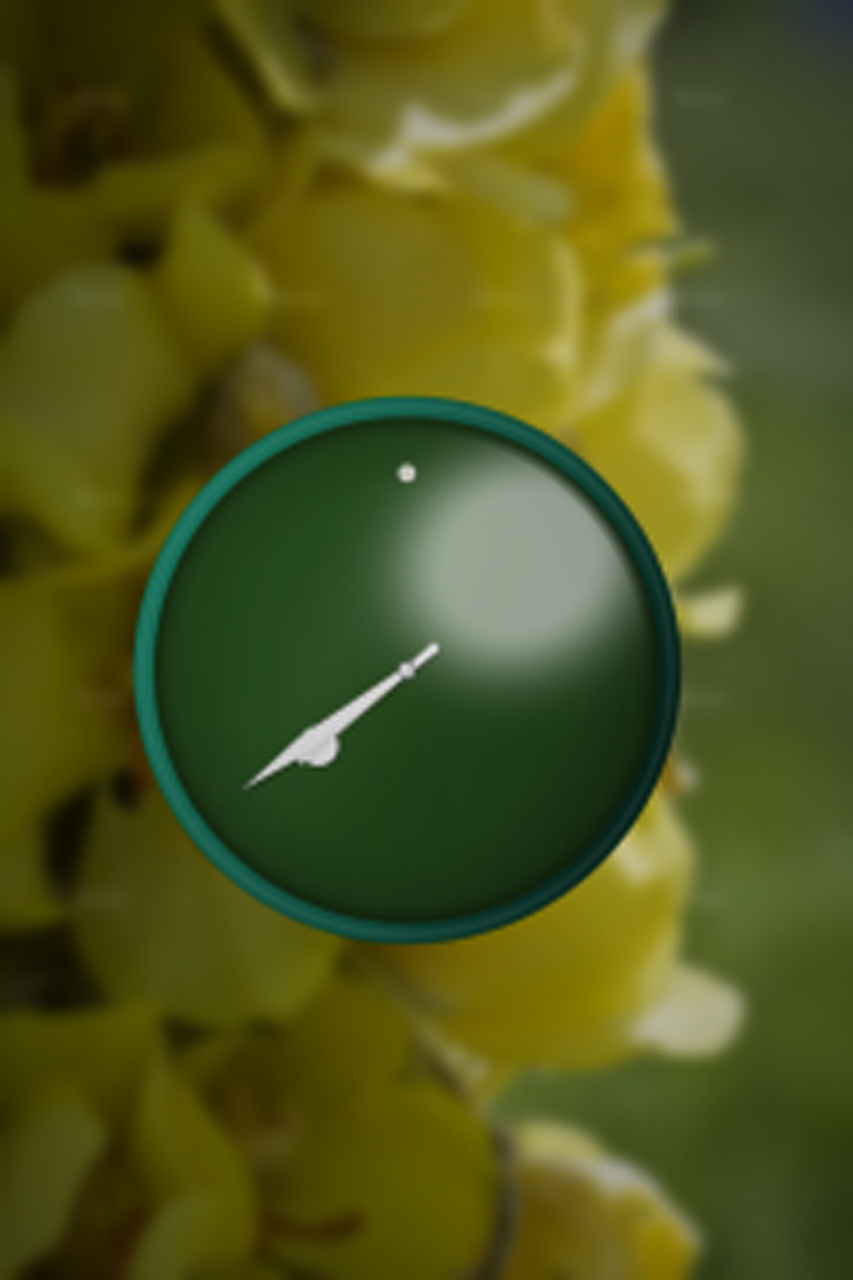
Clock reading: 7.39
